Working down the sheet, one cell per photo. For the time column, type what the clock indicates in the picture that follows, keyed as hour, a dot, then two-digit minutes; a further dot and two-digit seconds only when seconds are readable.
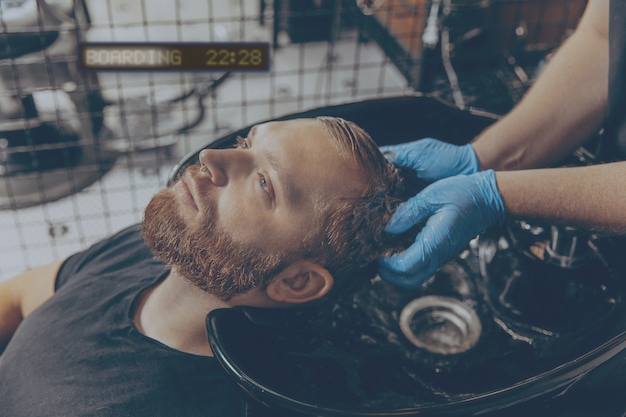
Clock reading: 22.28
